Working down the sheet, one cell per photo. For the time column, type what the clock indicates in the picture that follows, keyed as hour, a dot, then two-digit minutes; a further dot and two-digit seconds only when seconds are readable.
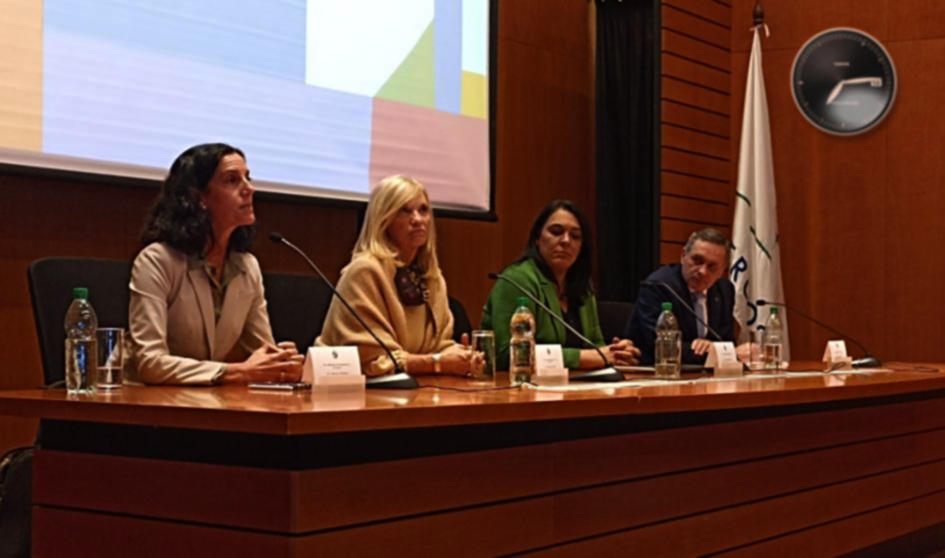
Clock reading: 7.14
